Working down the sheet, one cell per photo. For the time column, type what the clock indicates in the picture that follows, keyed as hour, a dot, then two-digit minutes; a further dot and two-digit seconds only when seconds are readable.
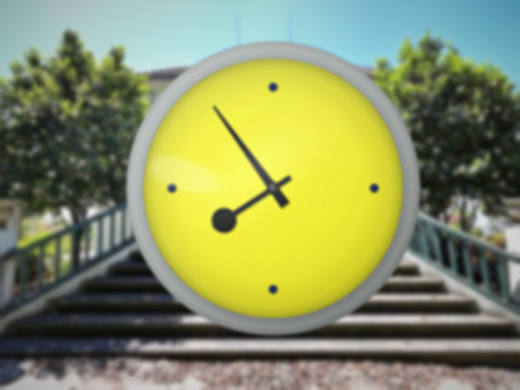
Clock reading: 7.54
